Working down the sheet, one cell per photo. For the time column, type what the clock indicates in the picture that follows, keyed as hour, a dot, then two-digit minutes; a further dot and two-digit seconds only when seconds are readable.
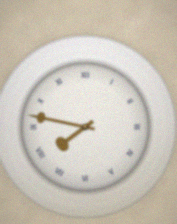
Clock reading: 7.47
